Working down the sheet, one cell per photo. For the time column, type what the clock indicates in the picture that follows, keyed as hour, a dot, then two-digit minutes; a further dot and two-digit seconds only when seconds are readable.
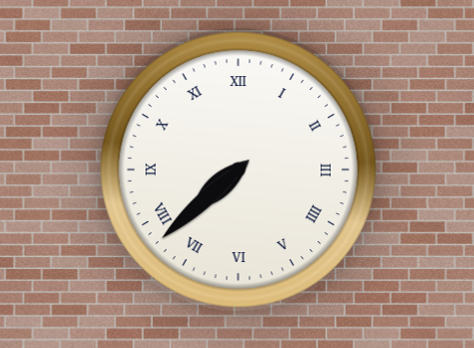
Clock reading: 7.38
